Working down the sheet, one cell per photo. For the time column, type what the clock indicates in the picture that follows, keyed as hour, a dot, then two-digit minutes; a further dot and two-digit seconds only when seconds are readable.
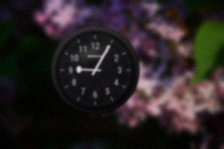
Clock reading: 9.05
